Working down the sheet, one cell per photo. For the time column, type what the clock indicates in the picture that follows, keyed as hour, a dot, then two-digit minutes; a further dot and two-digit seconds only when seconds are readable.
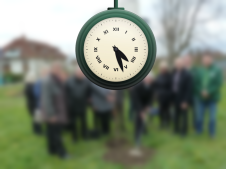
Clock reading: 4.27
